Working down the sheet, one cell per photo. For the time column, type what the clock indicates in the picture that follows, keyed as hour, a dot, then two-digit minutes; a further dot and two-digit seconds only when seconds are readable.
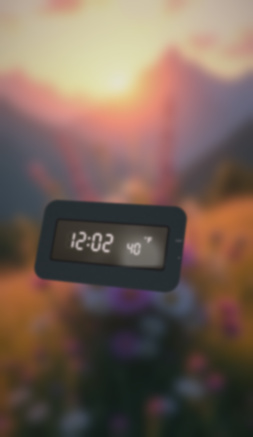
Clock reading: 12.02
